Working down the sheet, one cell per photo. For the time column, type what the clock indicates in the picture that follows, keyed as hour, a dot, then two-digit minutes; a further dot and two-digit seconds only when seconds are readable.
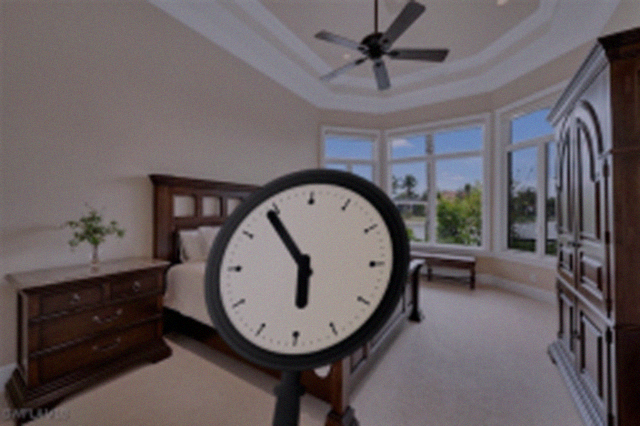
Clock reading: 5.54
